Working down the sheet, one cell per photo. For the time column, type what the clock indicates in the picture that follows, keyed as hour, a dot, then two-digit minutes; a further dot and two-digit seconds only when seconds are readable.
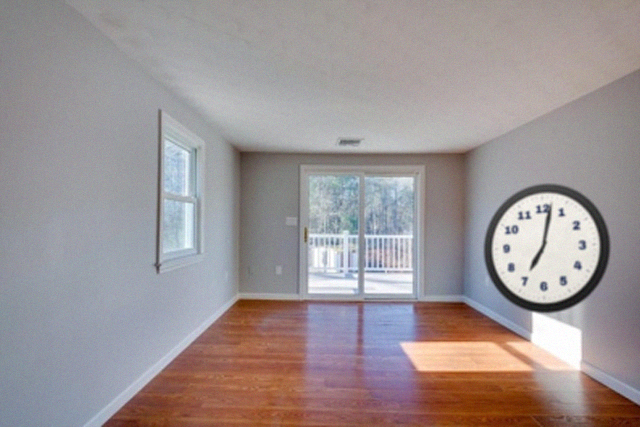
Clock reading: 7.02
